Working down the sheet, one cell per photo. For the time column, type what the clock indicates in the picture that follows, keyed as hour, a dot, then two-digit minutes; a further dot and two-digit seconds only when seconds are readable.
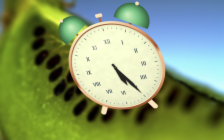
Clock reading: 5.25
